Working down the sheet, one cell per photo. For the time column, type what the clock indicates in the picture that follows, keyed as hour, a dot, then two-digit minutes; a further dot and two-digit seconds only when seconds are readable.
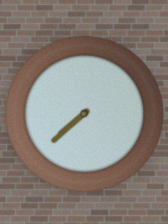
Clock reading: 7.38
